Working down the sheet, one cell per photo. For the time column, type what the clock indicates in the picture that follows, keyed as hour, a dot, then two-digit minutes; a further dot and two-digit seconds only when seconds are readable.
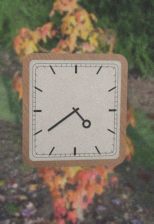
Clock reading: 4.39
